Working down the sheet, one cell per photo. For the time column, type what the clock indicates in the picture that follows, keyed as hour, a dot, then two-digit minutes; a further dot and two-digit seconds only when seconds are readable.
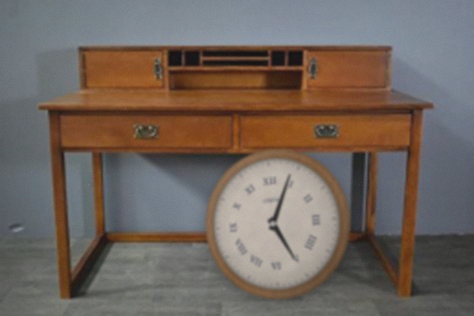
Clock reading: 5.04
